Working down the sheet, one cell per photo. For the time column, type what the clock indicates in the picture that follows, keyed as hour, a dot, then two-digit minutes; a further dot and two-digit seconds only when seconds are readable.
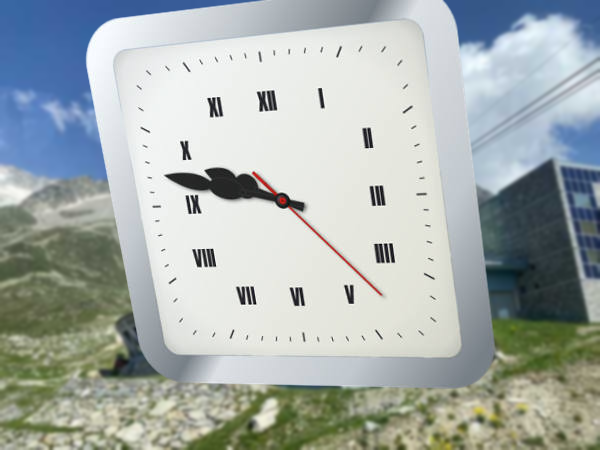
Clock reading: 9.47.23
